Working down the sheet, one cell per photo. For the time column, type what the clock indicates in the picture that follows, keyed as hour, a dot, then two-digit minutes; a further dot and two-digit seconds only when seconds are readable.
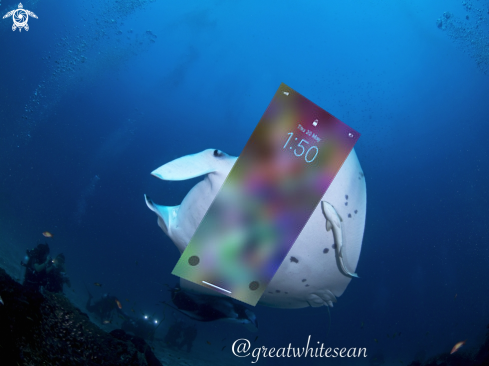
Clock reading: 1.50
